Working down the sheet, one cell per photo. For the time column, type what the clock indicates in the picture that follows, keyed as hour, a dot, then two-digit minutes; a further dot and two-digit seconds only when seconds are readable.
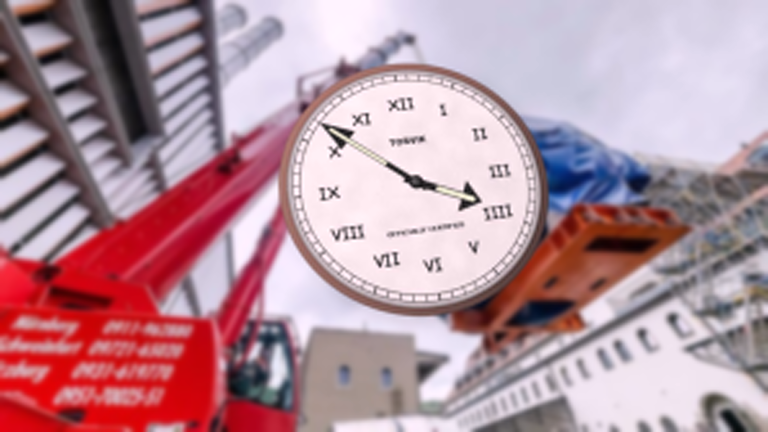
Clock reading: 3.52
